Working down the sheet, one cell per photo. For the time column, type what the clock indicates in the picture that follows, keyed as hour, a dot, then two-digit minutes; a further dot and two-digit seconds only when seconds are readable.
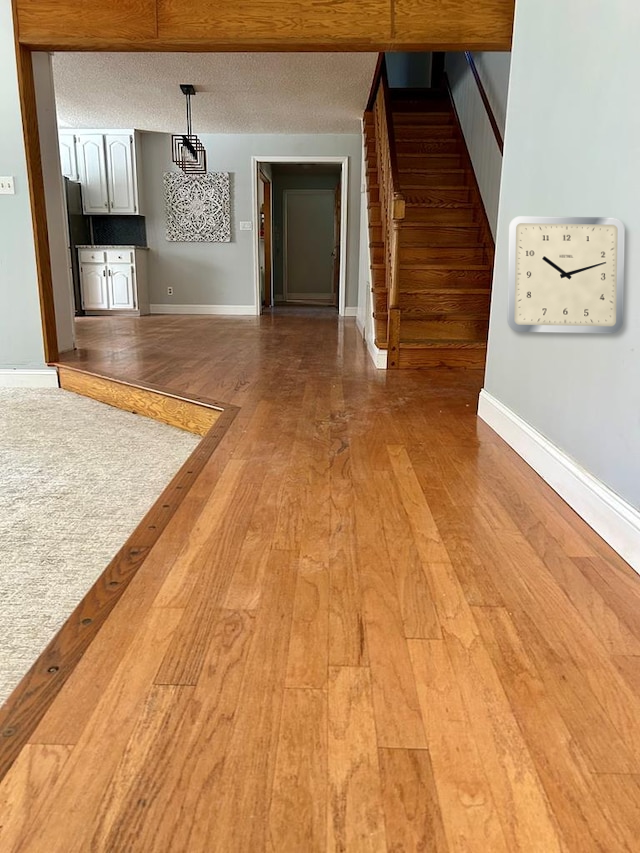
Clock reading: 10.12
